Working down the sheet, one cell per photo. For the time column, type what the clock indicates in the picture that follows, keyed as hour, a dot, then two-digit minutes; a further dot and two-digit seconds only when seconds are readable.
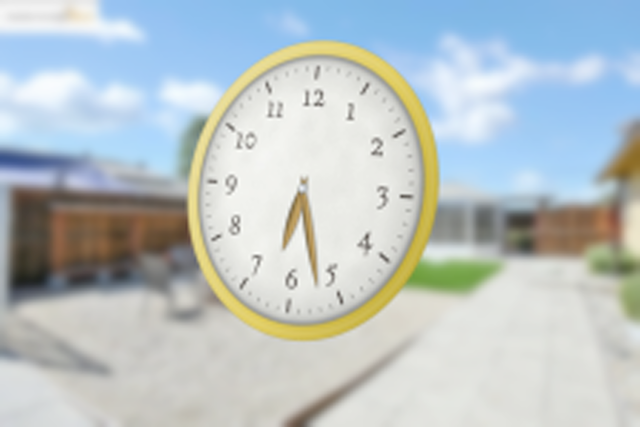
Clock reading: 6.27
